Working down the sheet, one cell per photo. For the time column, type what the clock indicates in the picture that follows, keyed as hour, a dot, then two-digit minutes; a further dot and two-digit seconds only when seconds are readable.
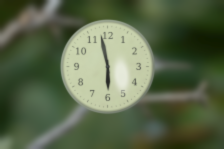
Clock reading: 5.58
